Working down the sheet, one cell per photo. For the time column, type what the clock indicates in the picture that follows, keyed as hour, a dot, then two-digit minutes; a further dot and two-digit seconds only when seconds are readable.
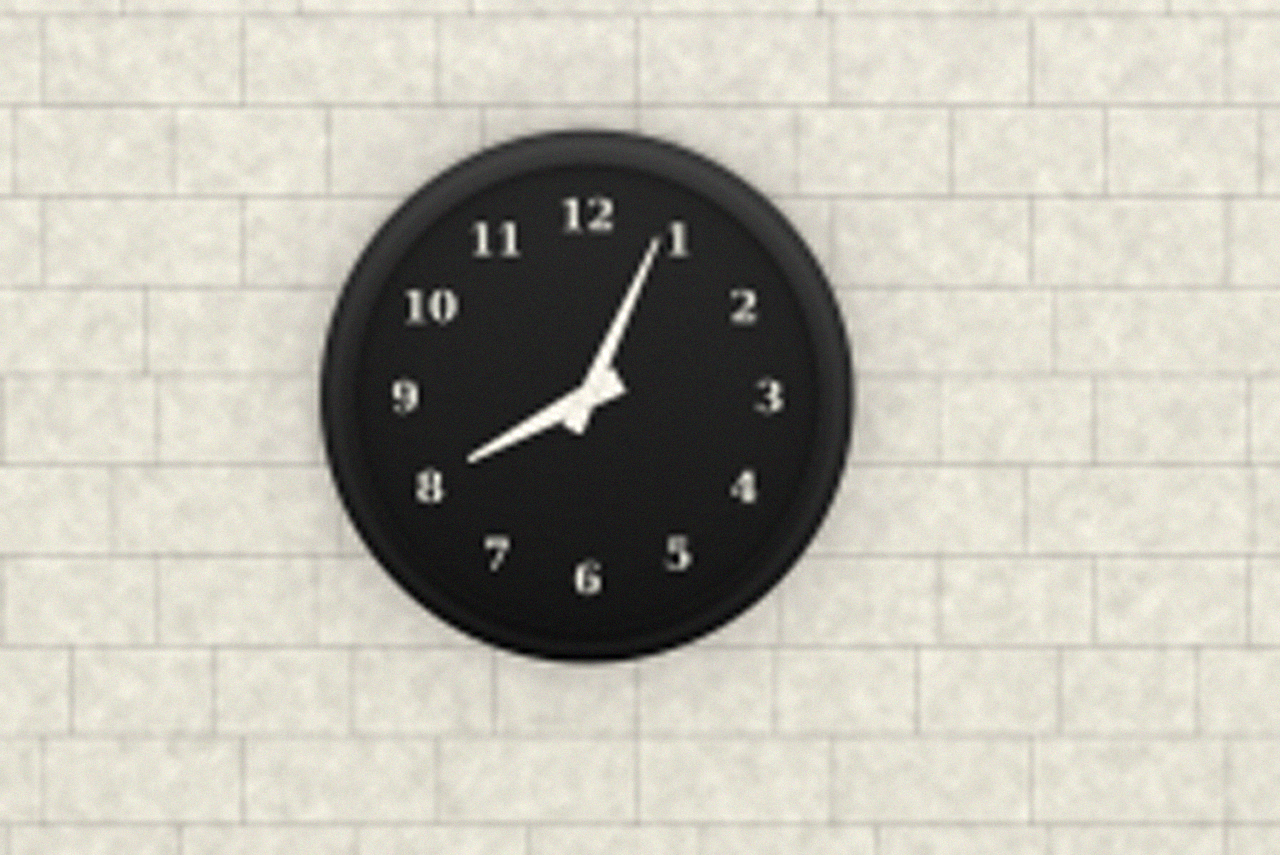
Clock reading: 8.04
